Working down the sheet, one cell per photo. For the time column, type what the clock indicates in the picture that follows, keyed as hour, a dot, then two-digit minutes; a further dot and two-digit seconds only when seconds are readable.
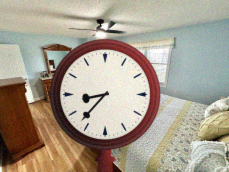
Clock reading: 8.37
